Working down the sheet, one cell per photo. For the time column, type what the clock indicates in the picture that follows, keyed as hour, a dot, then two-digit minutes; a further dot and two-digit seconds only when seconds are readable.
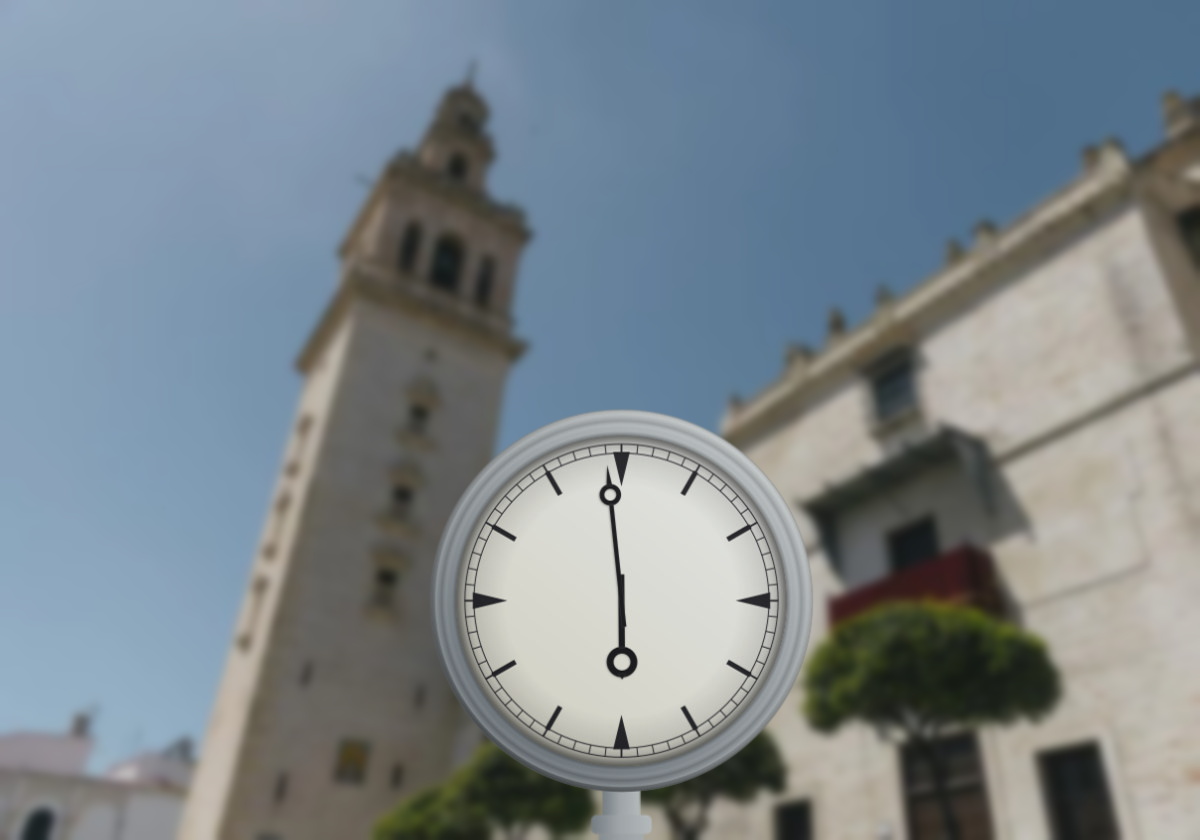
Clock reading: 5.59
